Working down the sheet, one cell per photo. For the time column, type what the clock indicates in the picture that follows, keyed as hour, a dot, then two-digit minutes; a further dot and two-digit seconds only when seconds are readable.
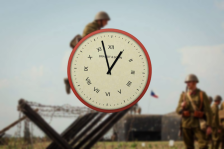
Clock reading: 12.57
